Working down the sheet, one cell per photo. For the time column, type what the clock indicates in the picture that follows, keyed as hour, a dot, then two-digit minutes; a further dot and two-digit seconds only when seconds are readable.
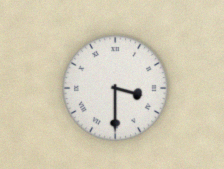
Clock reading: 3.30
